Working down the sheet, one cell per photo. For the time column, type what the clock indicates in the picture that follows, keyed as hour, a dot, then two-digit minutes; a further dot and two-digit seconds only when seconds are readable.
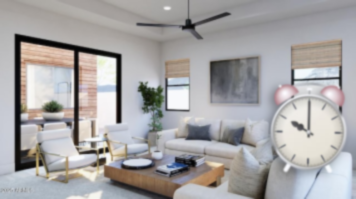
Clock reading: 10.00
